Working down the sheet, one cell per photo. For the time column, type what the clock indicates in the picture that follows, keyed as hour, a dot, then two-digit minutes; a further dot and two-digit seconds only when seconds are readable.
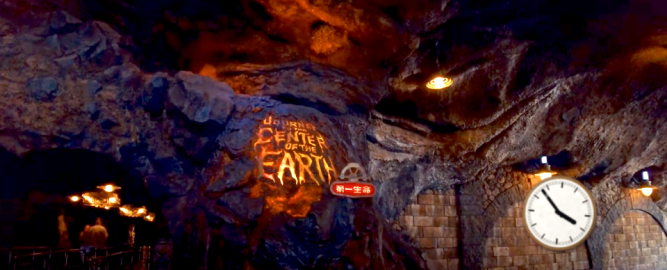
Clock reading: 3.53
